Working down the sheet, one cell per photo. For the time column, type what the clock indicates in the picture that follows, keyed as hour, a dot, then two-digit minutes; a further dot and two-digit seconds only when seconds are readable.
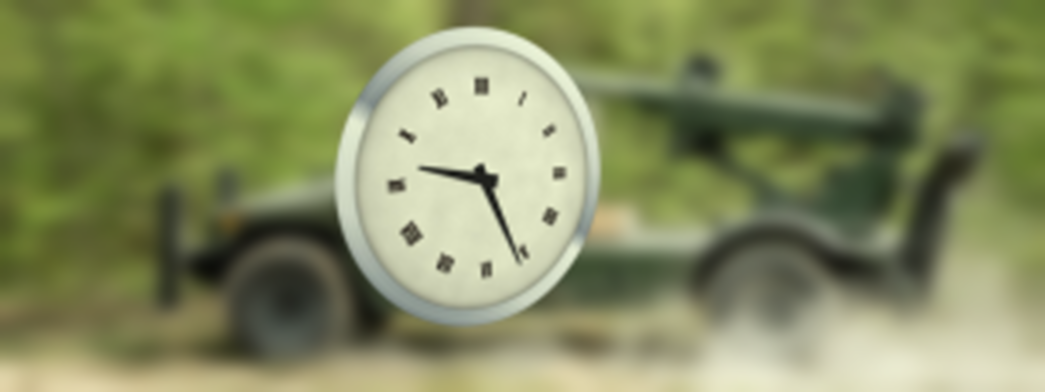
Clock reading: 9.26
